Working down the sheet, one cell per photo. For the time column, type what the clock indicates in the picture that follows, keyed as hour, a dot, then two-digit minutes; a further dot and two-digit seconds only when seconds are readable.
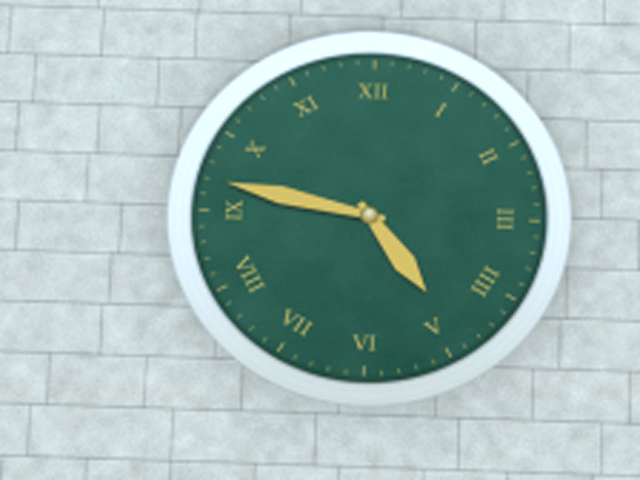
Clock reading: 4.47
